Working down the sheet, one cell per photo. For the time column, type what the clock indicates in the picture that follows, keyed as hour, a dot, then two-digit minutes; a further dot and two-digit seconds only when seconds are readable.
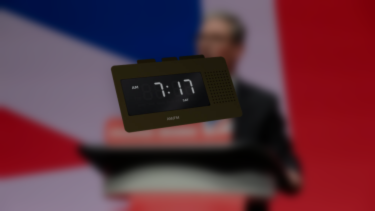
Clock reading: 7.17
